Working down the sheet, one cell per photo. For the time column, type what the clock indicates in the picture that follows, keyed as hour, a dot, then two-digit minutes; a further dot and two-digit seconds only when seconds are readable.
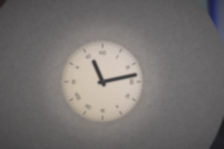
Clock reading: 11.13
